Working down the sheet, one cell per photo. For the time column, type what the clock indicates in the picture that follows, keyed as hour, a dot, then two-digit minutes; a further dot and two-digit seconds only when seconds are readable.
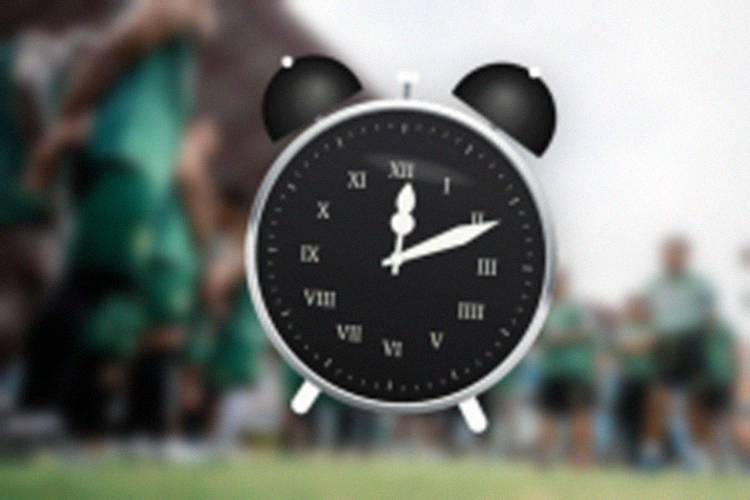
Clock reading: 12.11
